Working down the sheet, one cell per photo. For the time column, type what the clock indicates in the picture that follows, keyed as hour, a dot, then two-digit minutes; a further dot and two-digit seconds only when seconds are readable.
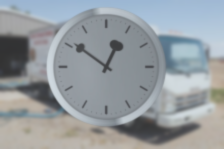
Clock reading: 12.51
